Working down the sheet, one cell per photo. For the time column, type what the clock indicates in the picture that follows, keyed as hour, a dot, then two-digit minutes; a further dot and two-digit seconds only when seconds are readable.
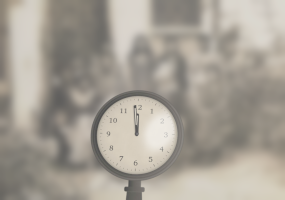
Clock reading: 11.59
